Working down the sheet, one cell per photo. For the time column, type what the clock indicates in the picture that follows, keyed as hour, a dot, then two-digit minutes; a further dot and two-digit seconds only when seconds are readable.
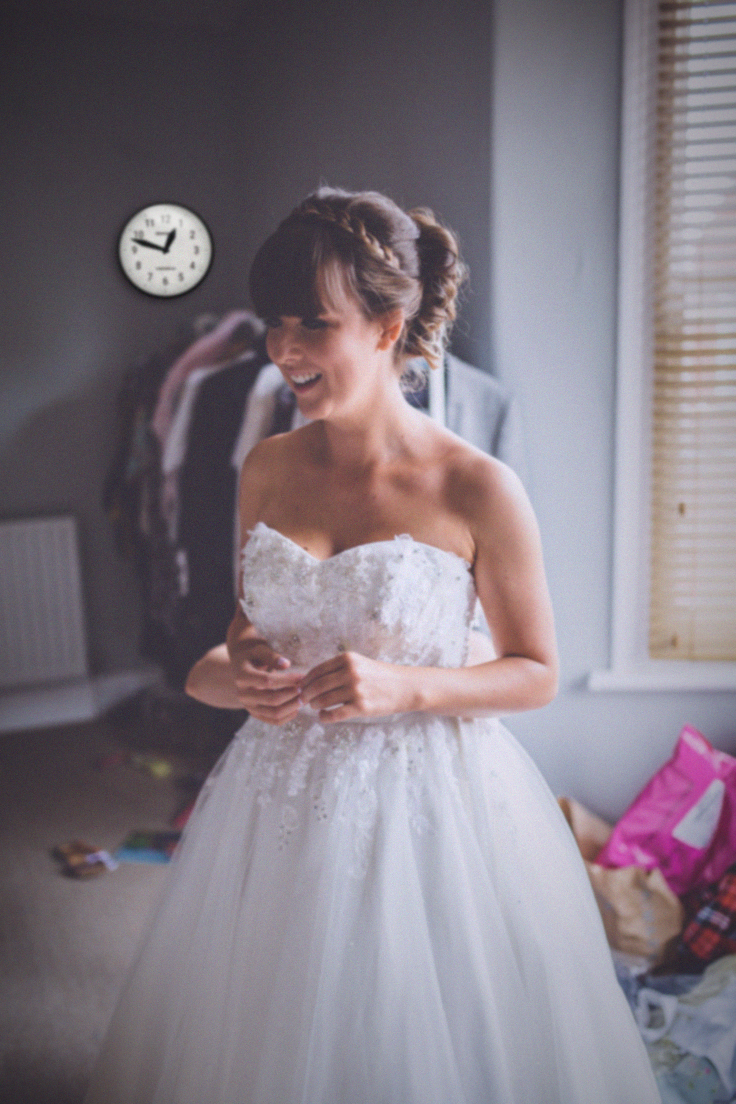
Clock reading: 12.48
